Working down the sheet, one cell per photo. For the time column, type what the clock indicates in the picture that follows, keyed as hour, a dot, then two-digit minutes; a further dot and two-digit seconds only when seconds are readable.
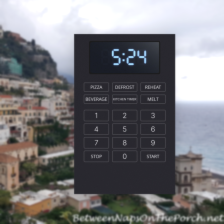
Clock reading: 5.24
